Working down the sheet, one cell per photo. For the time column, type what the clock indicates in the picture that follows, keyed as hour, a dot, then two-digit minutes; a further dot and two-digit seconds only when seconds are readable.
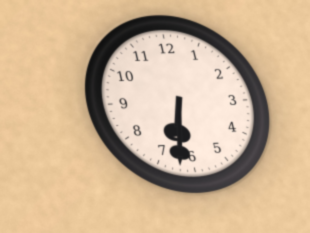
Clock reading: 6.32
